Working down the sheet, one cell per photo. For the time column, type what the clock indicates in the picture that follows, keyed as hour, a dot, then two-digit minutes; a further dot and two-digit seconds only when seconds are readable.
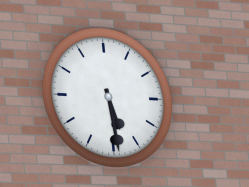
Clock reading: 5.29
